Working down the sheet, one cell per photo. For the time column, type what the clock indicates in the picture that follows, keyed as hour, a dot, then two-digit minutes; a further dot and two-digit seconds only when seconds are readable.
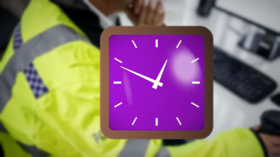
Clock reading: 12.49
